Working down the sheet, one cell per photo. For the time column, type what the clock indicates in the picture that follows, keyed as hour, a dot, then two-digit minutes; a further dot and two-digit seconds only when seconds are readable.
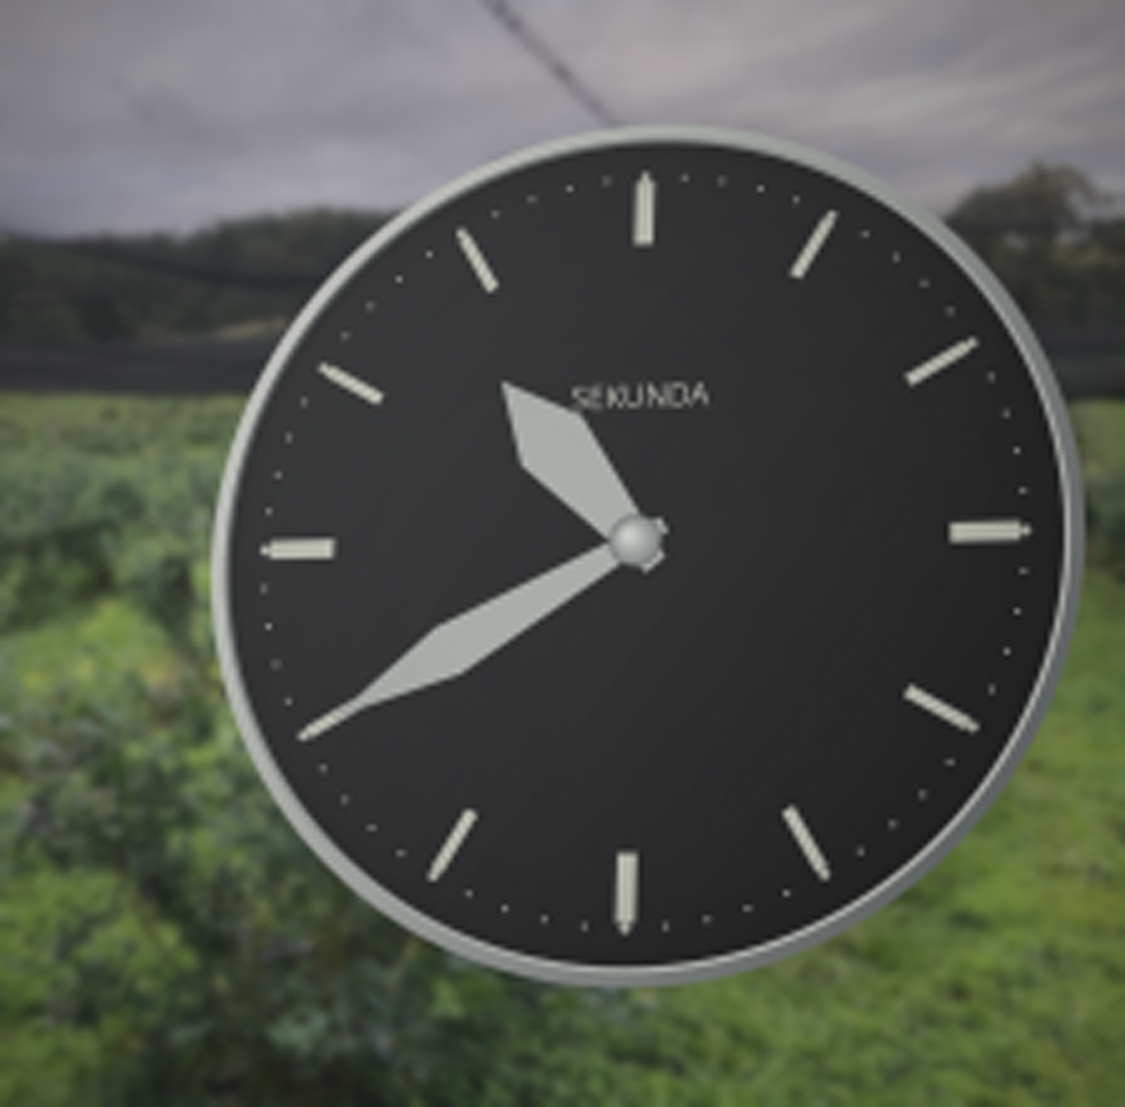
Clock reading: 10.40
